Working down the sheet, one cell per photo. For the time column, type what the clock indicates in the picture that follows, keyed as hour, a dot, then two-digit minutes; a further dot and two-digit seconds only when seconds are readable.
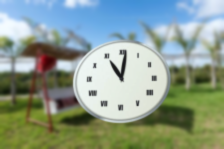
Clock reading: 11.01
